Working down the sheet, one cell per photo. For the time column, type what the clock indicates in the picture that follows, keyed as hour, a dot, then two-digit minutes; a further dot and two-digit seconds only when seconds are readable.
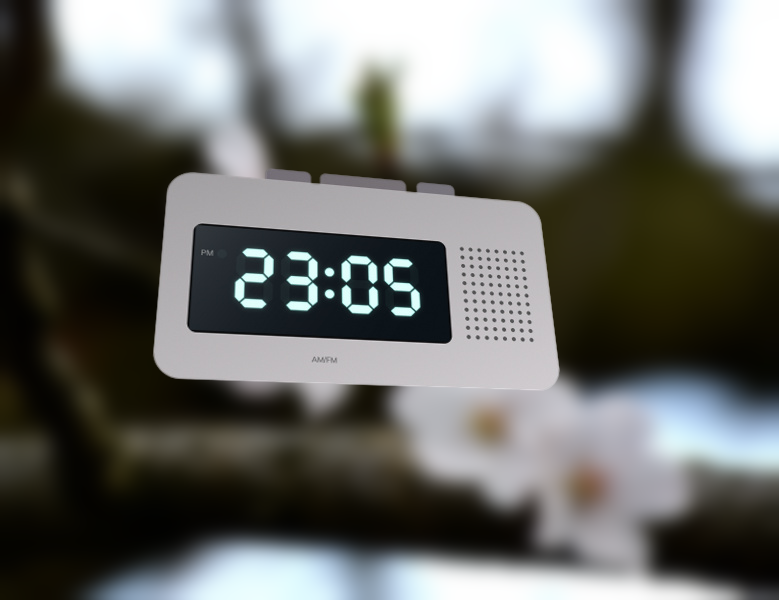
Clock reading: 23.05
